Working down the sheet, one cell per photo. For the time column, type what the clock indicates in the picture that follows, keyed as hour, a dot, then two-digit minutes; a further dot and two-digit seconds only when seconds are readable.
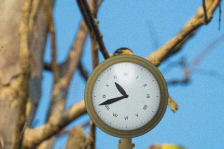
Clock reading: 10.42
